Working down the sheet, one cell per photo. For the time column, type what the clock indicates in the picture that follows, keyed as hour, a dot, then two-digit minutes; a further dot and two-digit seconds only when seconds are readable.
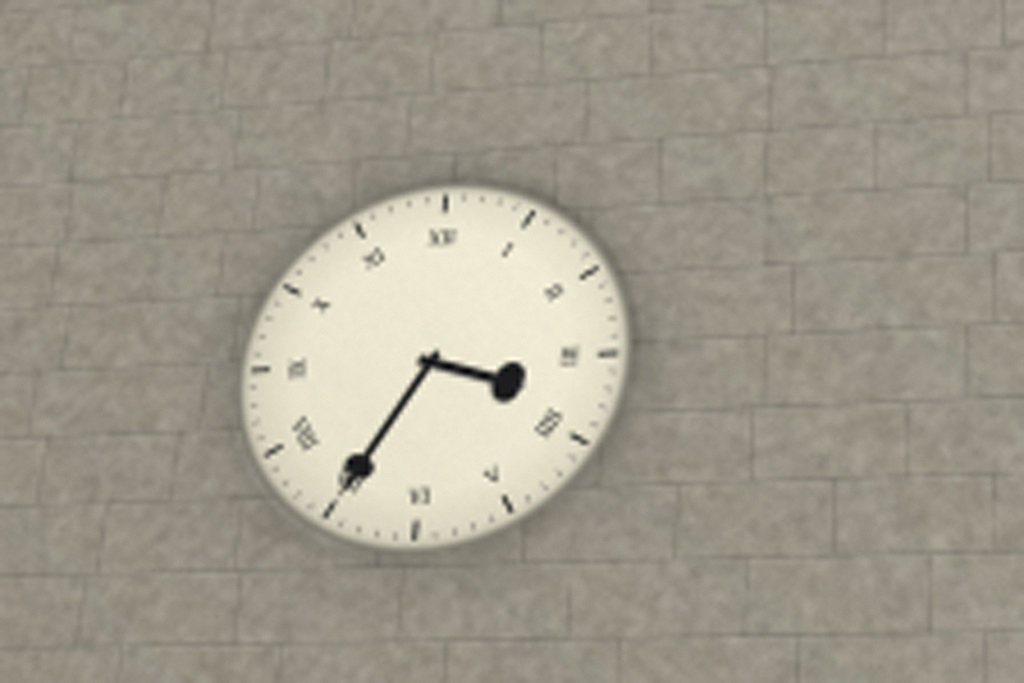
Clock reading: 3.35
